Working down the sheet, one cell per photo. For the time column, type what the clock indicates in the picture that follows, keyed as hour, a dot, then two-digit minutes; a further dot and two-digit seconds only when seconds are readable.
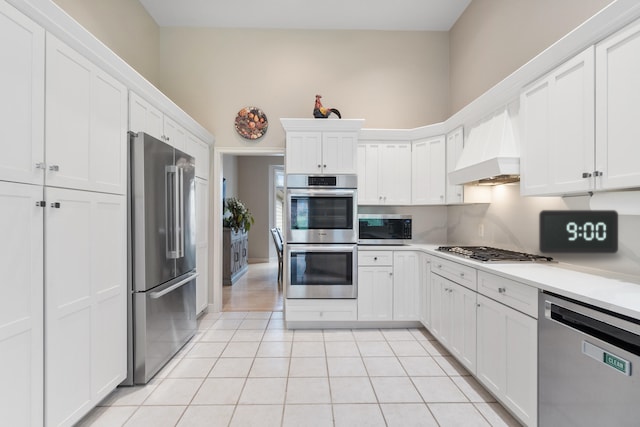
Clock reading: 9.00
